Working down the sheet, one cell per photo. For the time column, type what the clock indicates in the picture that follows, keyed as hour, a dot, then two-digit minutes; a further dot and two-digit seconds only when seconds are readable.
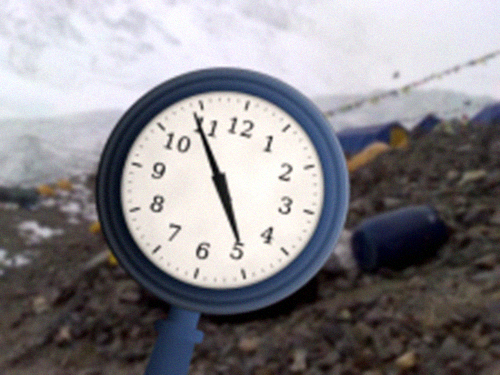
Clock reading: 4.54
